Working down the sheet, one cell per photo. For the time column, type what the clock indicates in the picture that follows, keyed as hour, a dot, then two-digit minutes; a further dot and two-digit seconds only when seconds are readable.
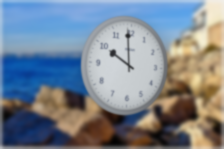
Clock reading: 9.59
